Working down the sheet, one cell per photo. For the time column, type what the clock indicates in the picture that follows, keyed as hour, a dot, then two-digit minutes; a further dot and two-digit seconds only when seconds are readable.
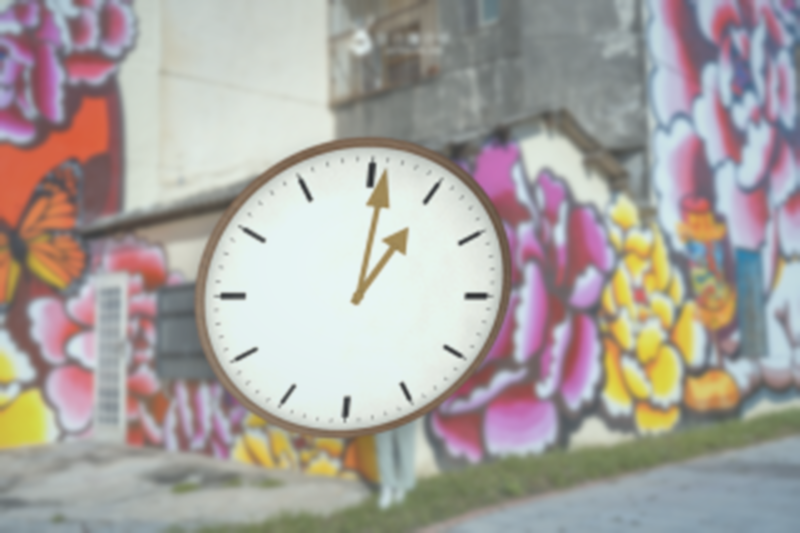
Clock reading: 1.01
